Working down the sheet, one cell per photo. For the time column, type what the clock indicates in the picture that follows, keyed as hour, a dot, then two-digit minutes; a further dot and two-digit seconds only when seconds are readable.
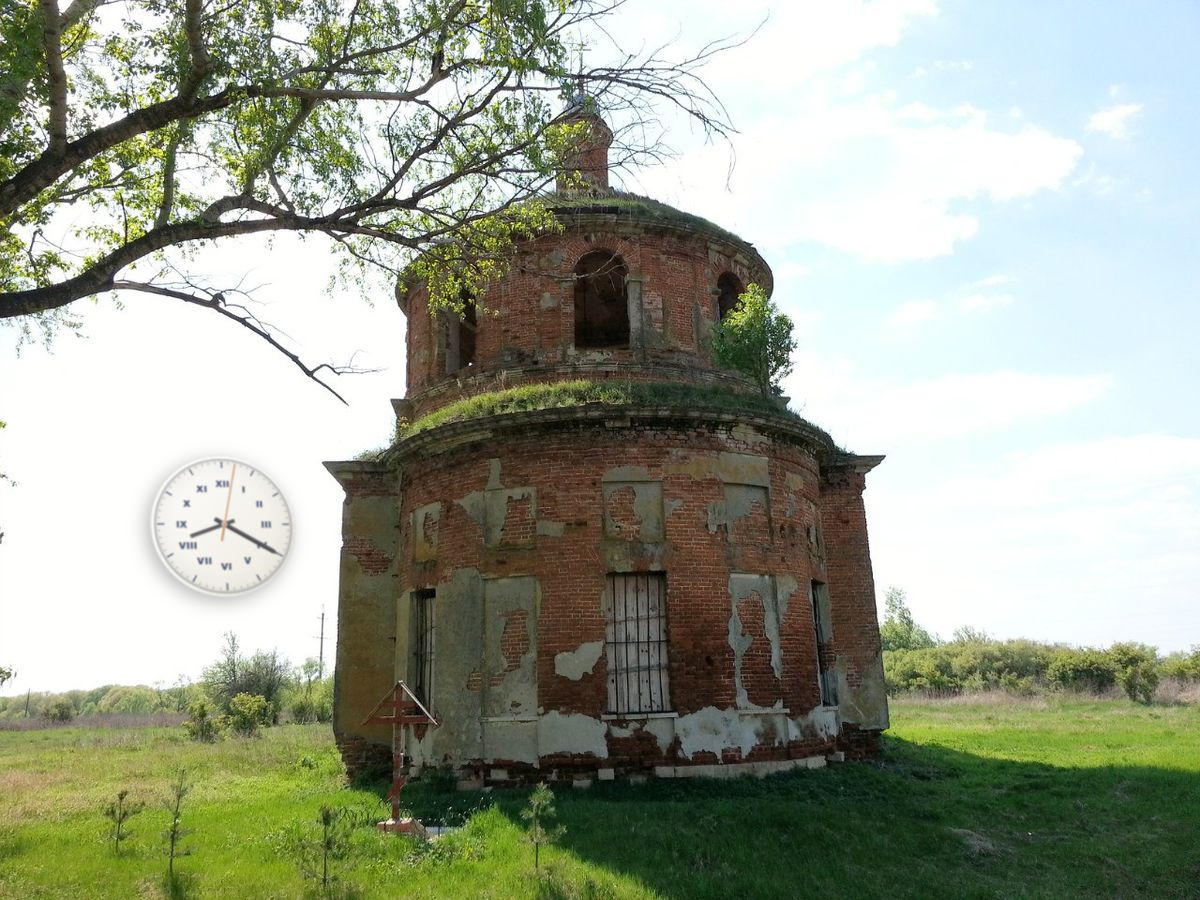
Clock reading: 8.20.02
